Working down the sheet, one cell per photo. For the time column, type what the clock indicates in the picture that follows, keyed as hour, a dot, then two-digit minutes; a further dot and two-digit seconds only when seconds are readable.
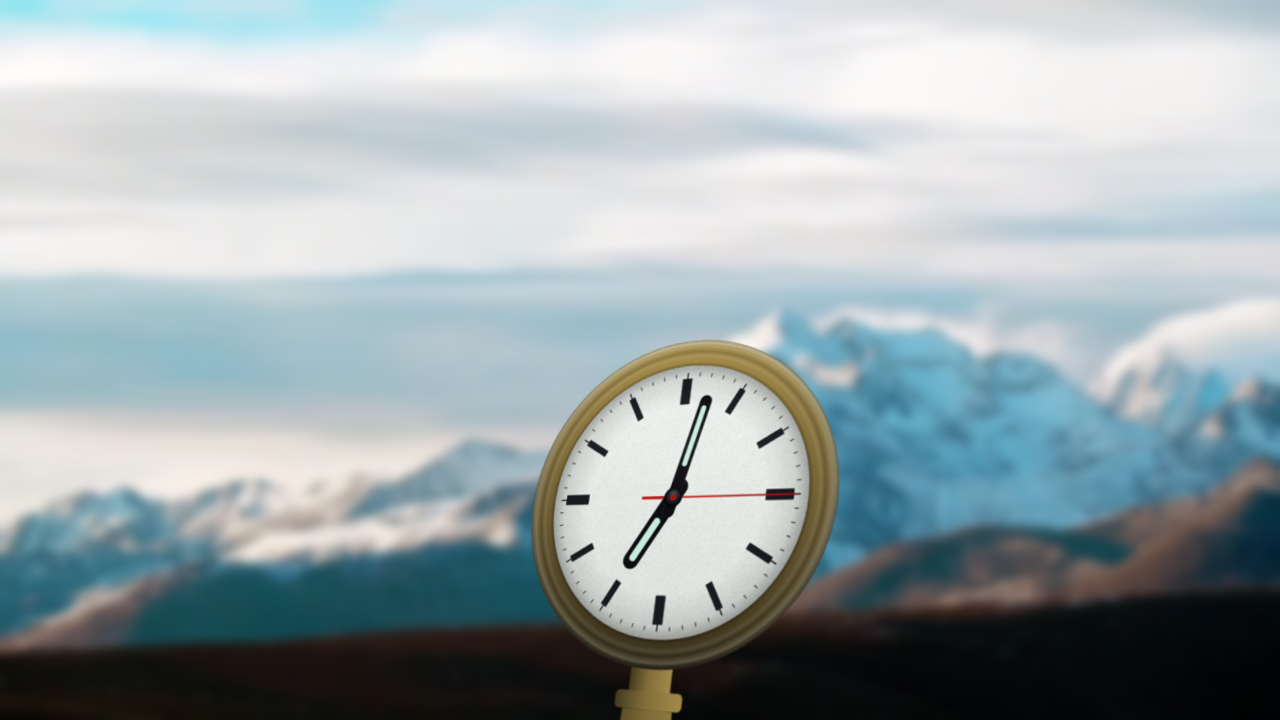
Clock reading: 7.02.15
